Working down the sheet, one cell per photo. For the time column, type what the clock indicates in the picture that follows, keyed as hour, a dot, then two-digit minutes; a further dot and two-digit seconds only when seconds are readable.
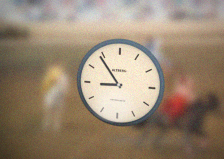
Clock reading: 8.54
